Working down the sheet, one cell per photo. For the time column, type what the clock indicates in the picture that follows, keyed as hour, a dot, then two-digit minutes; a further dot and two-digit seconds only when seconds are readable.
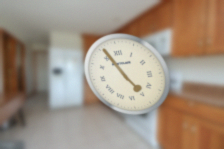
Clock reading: 4.56
